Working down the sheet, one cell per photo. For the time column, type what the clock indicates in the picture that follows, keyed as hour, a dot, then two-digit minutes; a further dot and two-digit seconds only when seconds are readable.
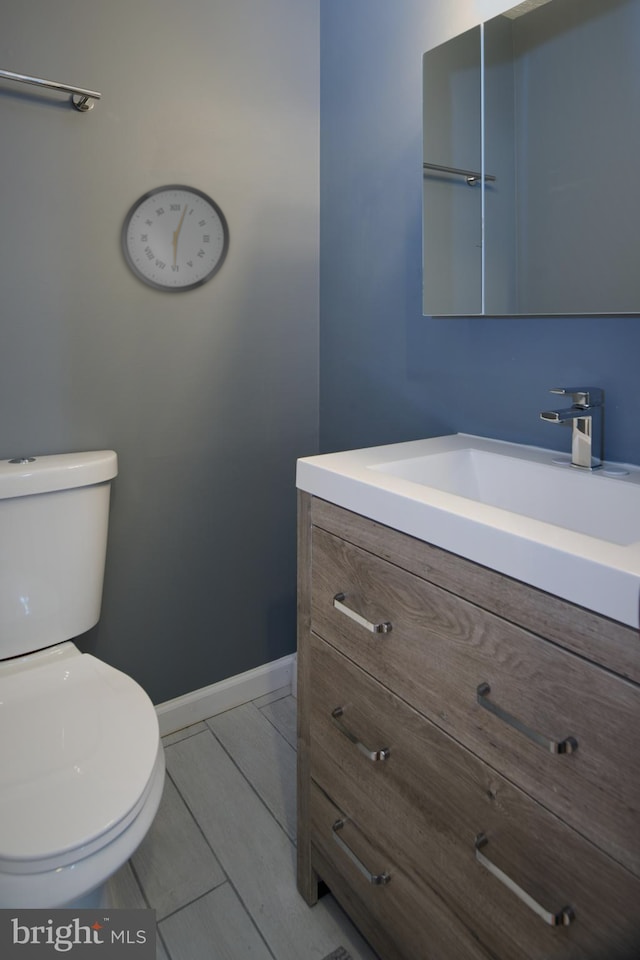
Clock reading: 6.03
